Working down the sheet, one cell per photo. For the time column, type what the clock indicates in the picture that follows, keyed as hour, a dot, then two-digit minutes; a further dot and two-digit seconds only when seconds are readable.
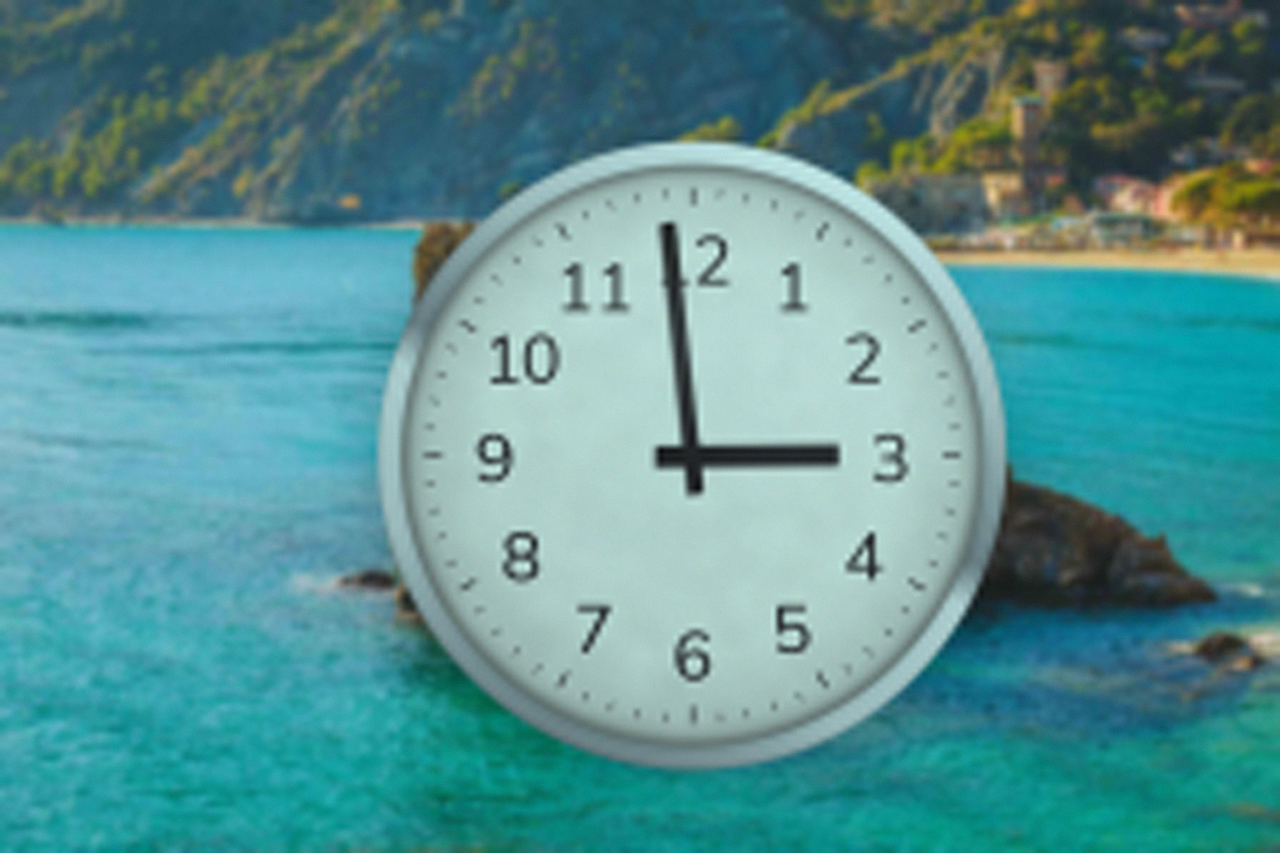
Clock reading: 2.59
